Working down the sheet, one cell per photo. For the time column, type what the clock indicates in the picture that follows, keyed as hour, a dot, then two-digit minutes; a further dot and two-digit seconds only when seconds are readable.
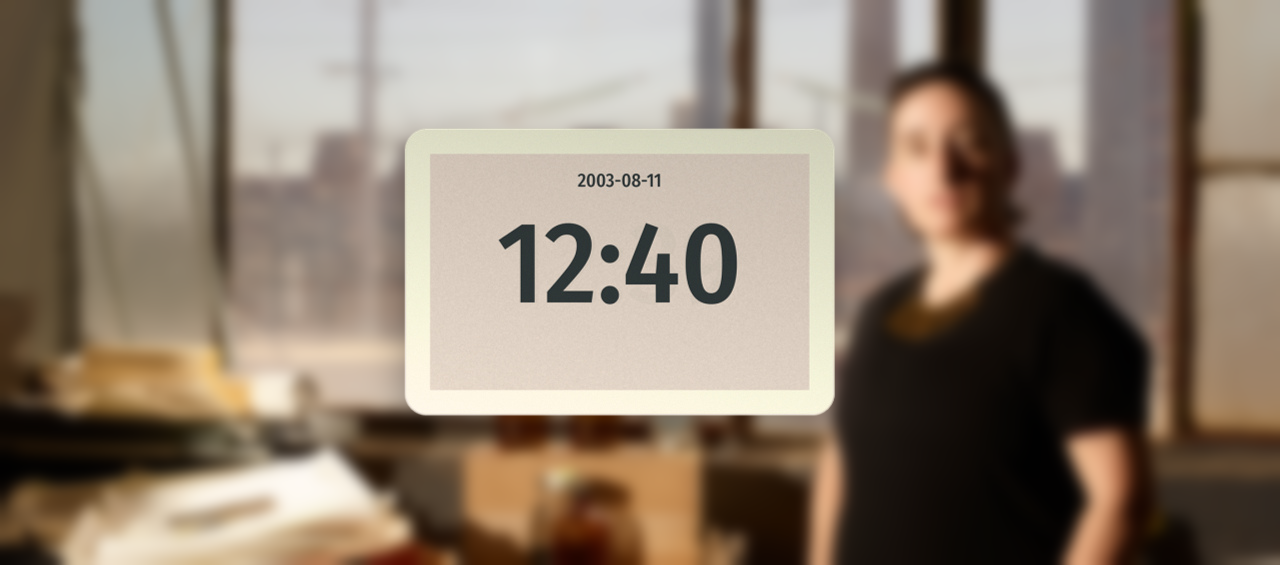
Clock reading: 12.40
